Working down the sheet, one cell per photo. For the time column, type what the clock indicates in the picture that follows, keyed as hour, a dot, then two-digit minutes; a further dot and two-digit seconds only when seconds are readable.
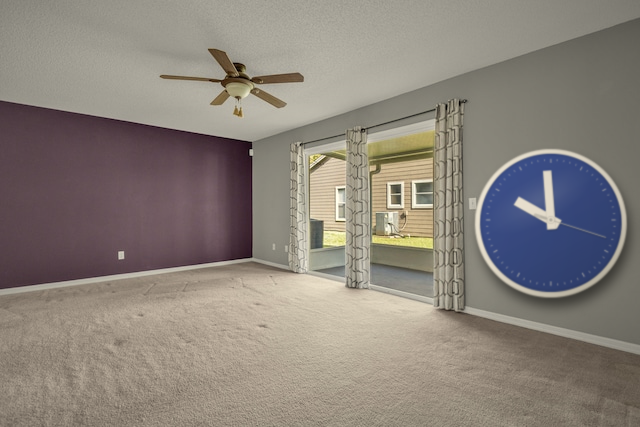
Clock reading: 9.59.18
